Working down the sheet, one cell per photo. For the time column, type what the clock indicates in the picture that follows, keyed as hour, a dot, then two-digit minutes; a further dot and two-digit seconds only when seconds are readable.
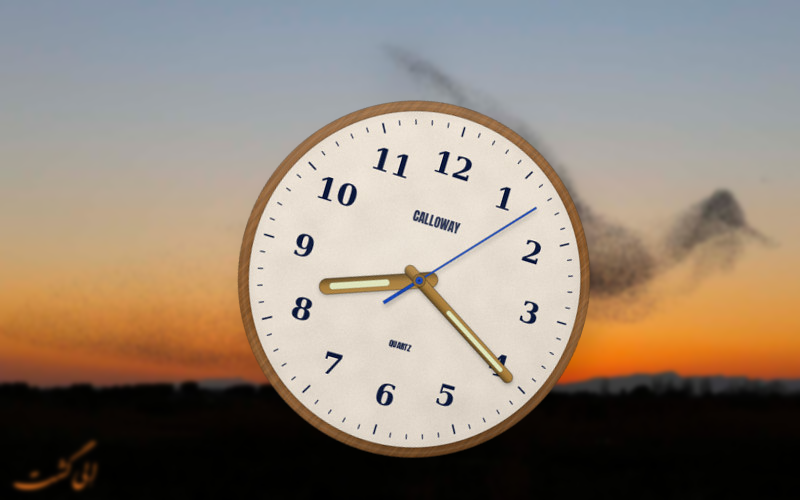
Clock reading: 8.20.07
